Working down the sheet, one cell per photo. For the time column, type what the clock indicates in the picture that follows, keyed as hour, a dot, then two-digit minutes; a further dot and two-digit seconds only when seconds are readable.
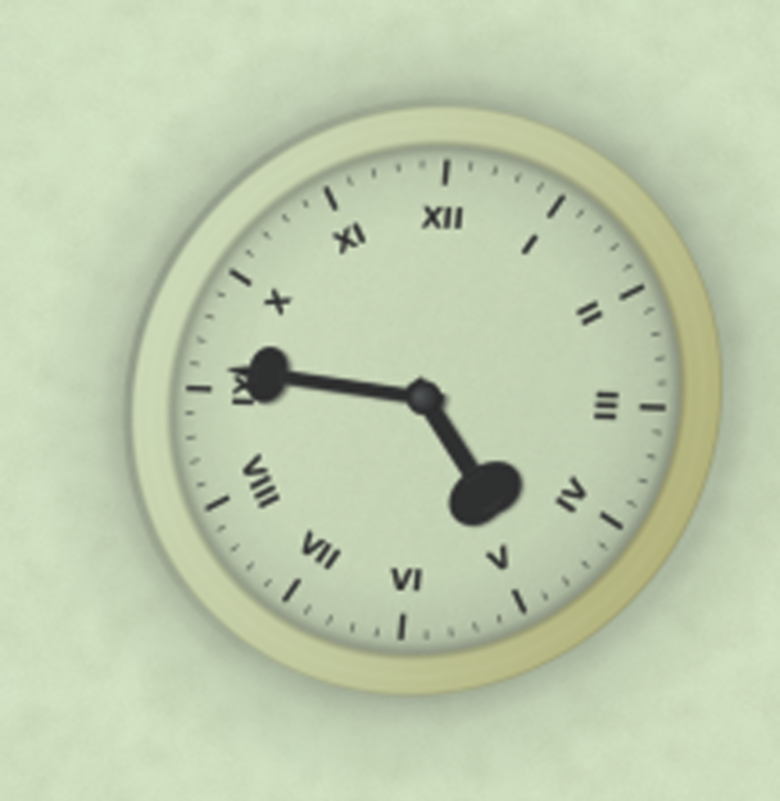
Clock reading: 4.46
